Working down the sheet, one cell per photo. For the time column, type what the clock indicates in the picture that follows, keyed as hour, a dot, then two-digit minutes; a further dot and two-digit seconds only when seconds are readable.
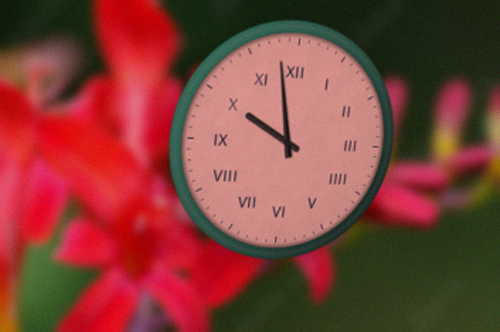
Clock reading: 9.58
